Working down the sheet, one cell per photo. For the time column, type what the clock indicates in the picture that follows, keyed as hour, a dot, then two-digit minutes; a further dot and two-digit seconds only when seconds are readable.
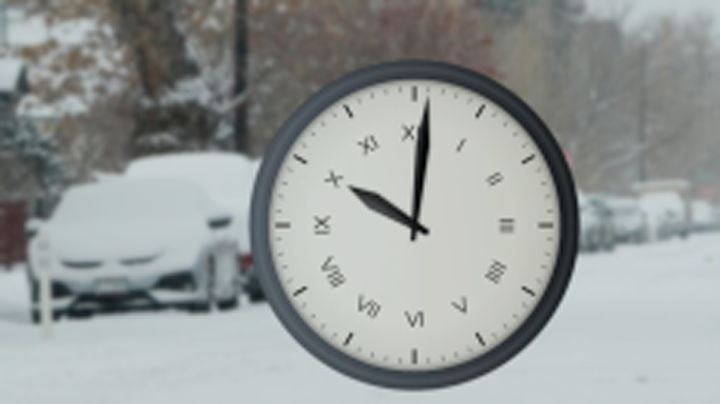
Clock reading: 10.01
